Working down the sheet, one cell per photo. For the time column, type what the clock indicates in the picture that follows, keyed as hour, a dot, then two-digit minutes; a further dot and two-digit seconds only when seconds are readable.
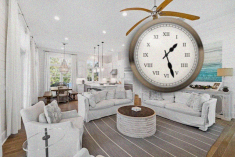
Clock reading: 1.27
